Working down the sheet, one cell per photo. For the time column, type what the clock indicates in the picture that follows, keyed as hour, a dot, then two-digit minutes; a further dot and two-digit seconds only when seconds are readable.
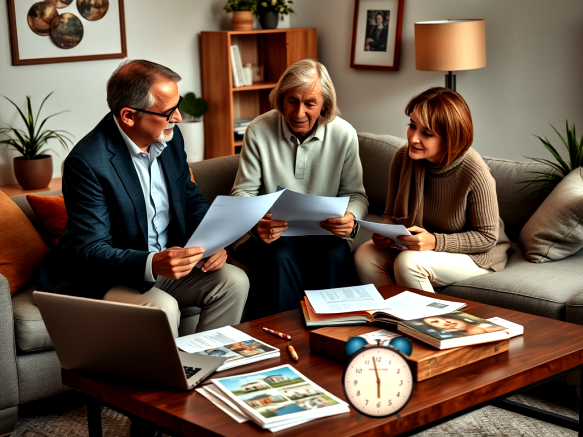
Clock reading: 5.58
